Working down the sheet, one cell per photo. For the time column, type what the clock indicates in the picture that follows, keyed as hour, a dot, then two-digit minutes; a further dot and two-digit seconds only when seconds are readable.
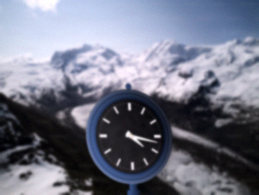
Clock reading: 4.17
